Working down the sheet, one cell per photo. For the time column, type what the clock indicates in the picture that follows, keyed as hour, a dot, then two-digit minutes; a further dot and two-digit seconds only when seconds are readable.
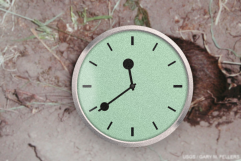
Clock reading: 11.39
